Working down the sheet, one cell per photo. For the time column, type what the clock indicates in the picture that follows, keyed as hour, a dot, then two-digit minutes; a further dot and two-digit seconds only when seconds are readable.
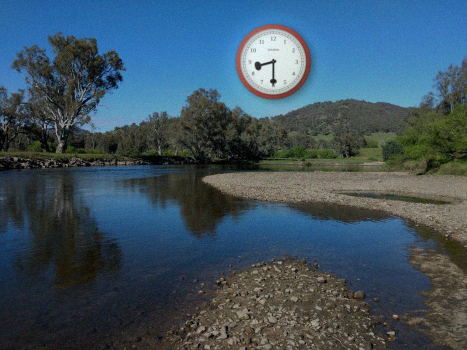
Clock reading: 8.30
